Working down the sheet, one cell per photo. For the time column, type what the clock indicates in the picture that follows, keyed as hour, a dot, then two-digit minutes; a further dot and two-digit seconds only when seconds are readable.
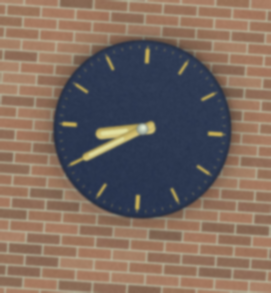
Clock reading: 8.40
